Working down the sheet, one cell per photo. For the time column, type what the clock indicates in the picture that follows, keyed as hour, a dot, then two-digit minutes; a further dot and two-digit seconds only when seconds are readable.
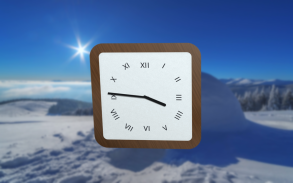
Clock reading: 3.46
